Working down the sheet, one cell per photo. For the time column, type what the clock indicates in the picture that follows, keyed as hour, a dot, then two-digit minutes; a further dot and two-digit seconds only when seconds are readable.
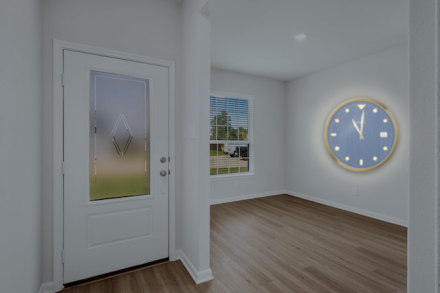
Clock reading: 11.01
